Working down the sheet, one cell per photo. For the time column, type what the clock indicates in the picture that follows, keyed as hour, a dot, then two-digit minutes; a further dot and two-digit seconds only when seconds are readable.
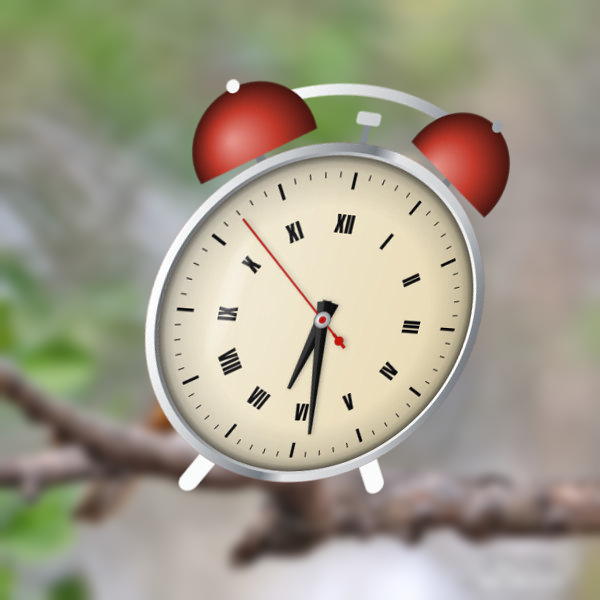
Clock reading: 6.28.52
